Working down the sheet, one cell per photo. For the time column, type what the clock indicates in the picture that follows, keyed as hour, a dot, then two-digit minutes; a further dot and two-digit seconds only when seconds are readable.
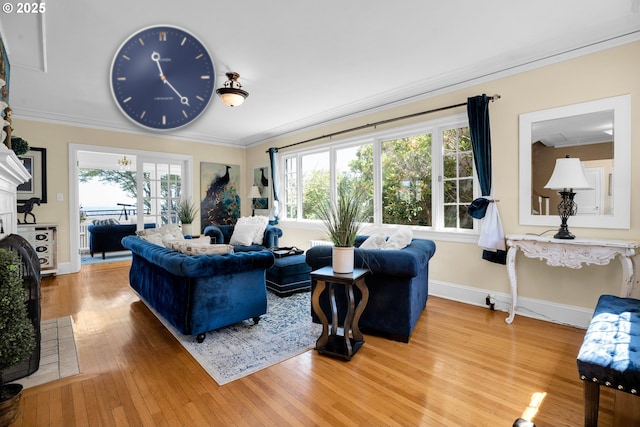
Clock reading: 11.23
